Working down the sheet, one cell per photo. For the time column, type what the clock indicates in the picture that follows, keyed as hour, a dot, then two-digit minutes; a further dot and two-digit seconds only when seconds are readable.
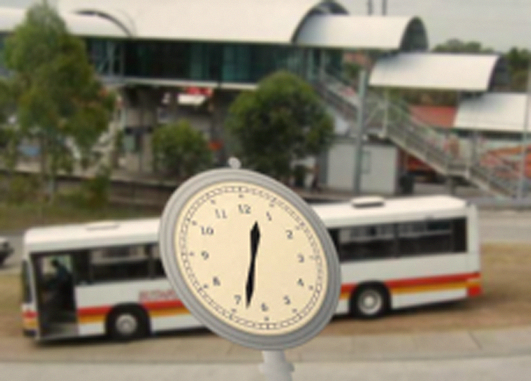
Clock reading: 12.33
